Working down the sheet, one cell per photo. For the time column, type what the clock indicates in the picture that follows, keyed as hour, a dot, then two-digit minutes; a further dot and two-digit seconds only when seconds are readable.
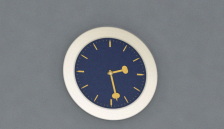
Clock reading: 2.28
